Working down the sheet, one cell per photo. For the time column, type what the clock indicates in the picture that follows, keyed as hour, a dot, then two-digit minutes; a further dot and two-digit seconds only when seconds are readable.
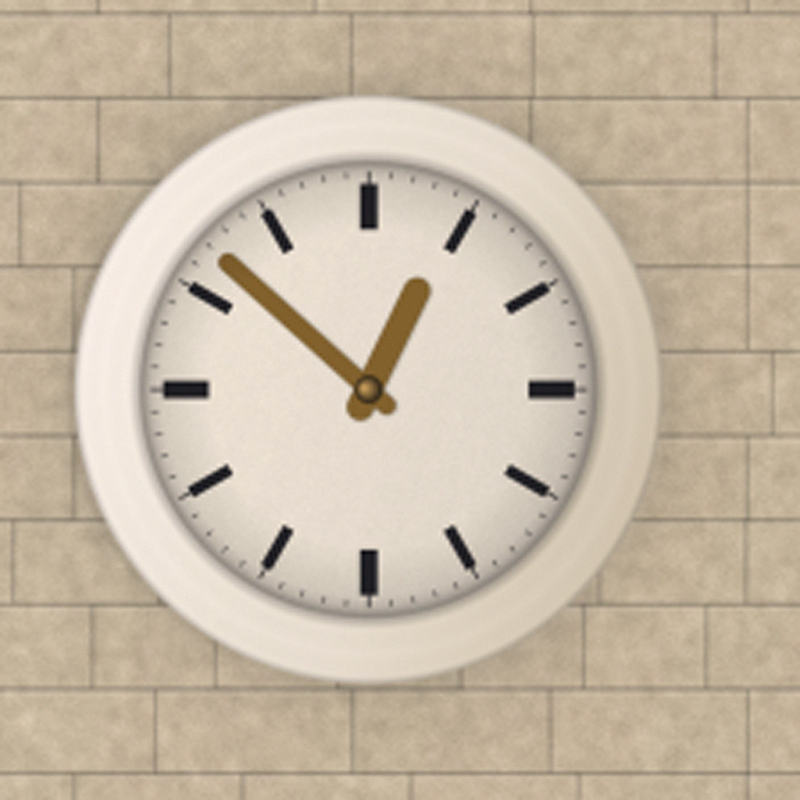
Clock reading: 12.52
